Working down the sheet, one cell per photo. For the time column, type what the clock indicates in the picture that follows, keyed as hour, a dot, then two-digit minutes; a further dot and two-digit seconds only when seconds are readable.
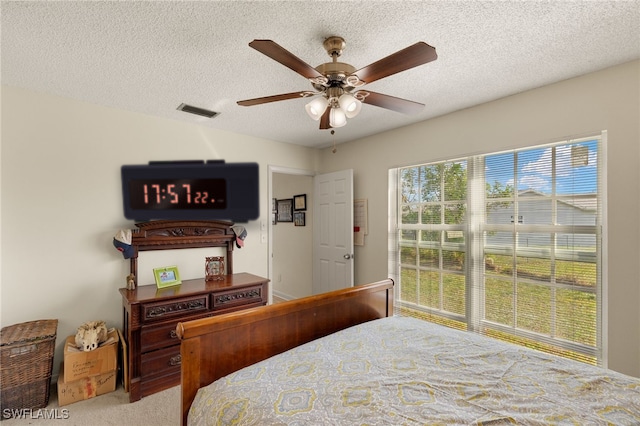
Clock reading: 17.57.22
